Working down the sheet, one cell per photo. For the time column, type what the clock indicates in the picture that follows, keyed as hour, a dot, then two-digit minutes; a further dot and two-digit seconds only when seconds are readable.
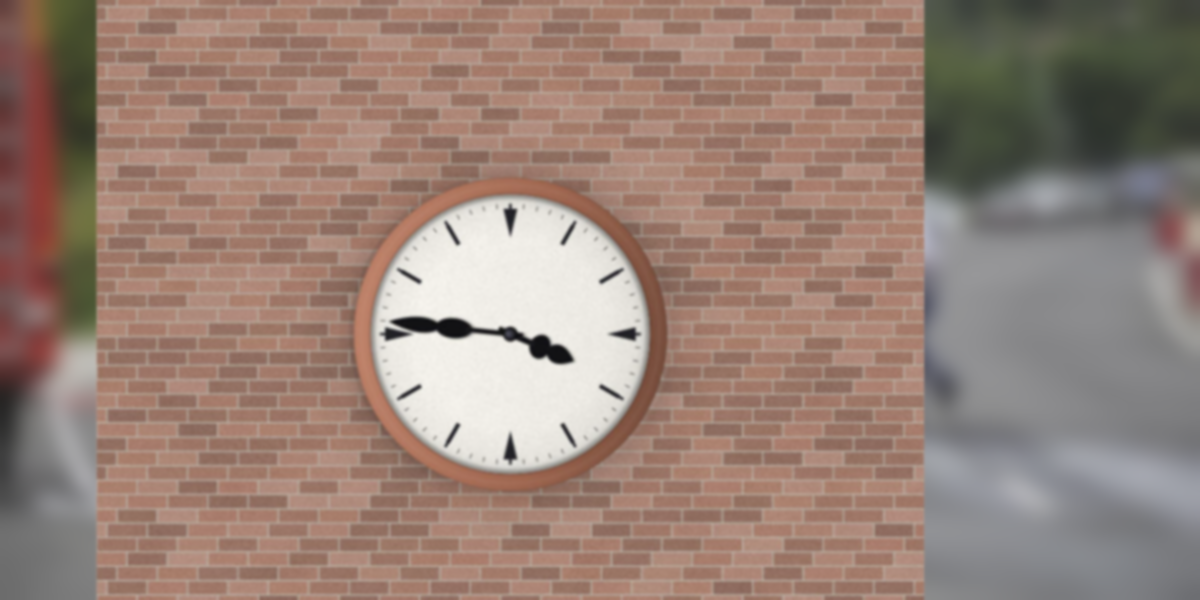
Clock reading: 3.46
